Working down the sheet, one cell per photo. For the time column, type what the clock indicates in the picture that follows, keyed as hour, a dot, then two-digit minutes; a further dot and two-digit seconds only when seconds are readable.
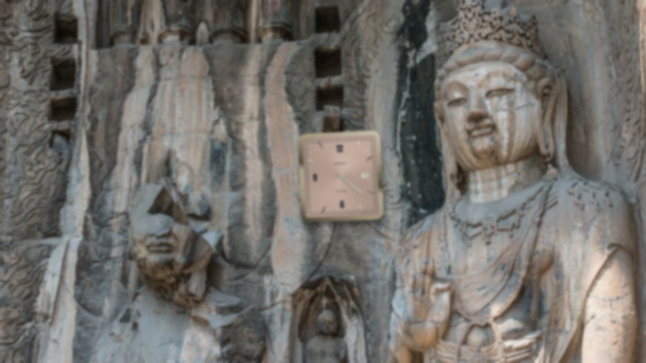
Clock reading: 4.22
